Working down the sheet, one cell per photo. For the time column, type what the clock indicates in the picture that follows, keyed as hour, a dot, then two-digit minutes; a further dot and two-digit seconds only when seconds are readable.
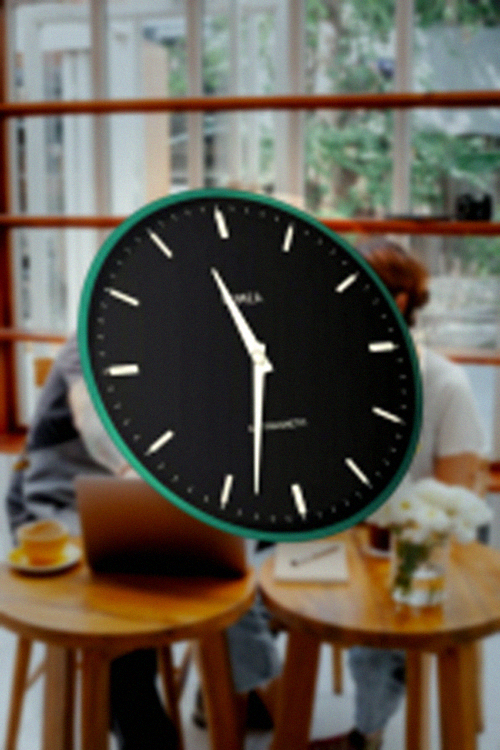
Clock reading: 11.33
